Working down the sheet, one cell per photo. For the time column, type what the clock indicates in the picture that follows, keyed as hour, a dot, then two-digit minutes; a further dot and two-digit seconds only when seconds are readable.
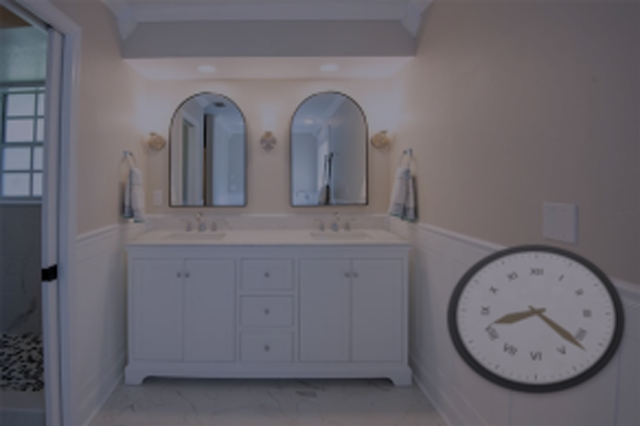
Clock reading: 8.22
